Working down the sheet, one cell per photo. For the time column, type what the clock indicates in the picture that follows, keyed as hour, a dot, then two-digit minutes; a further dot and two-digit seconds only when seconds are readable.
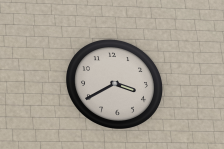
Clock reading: 3.40
